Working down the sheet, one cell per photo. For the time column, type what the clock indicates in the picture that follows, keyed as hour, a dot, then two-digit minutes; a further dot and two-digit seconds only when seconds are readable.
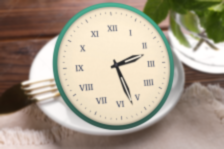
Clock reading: 2.27
